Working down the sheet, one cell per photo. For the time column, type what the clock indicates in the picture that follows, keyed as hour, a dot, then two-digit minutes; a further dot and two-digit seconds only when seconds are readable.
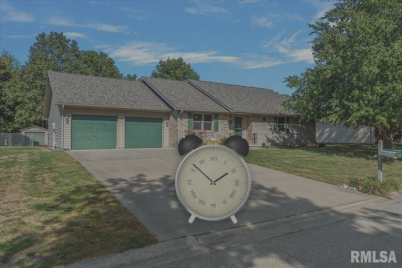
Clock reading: 1.52
